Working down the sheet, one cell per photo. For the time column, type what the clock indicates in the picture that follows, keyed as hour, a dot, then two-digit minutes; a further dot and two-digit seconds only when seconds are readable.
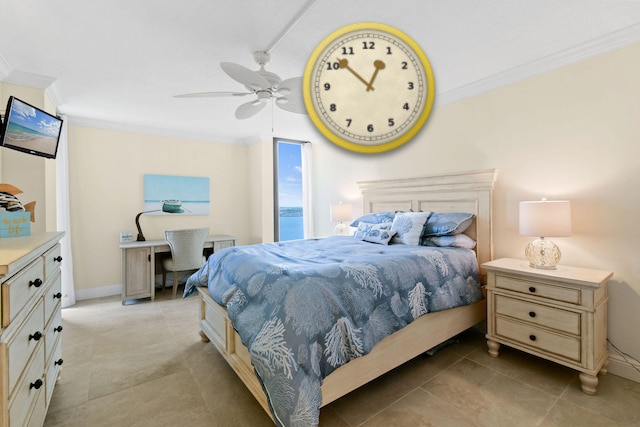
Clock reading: 12.52
